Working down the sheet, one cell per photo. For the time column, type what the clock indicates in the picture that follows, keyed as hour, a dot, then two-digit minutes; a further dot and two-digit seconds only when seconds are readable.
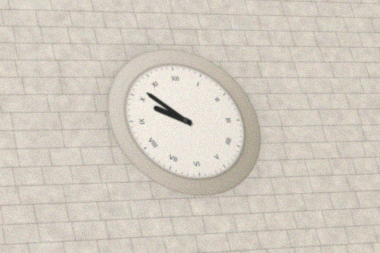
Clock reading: 9.52
